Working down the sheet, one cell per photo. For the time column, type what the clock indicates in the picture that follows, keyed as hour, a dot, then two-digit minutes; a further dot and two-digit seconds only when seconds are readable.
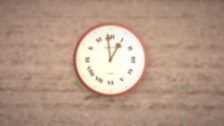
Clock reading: 12.59
